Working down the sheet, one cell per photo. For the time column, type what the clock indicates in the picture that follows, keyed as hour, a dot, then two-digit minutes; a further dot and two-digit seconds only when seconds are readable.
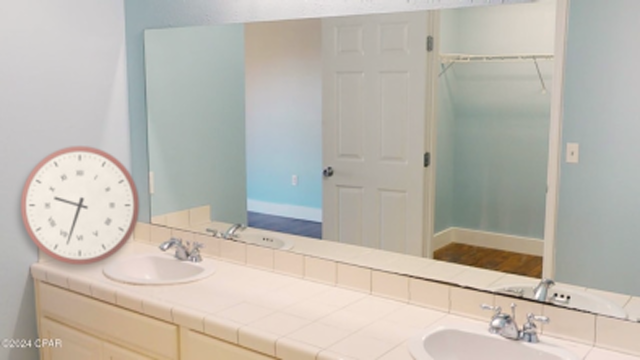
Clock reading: 9.33
